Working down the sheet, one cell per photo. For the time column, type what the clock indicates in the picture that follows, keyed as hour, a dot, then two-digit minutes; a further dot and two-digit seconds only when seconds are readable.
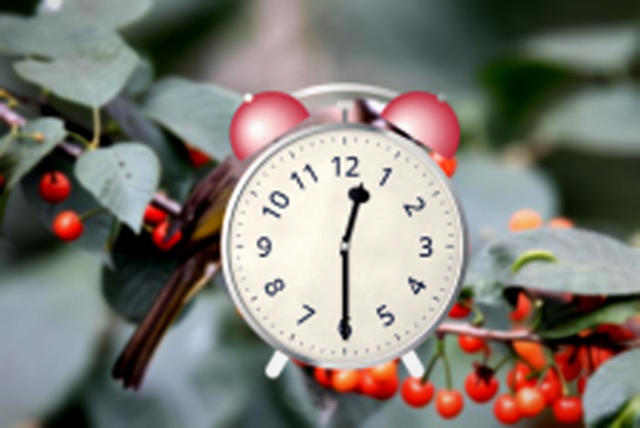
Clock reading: 12.30
